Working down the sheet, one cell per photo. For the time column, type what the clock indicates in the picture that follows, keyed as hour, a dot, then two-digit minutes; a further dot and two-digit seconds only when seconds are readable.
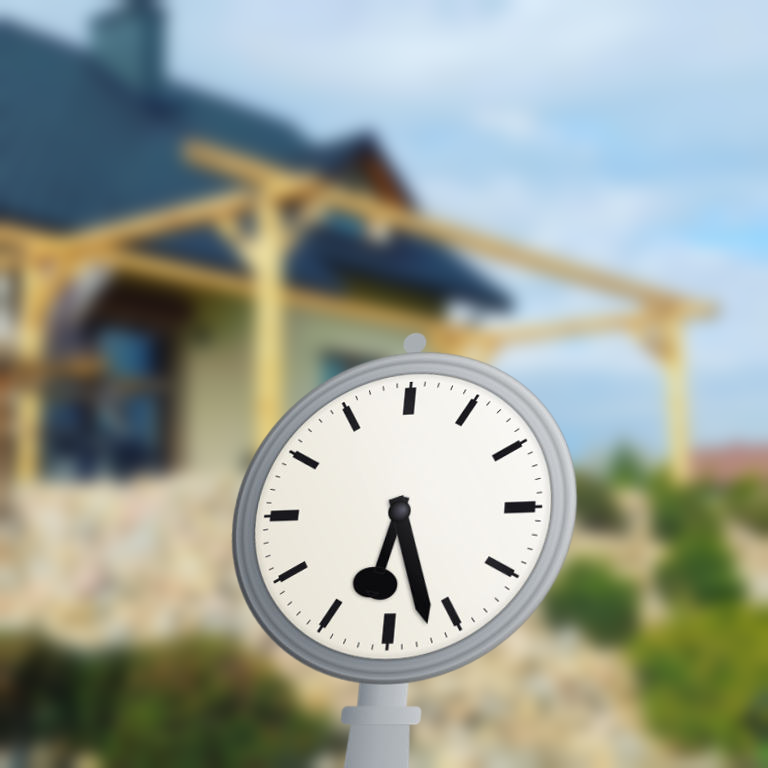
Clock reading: 6.27
